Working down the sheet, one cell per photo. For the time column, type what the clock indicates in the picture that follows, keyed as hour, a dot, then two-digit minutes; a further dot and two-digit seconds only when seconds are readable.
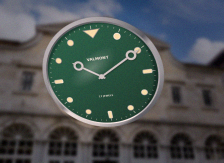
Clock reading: 10.10
